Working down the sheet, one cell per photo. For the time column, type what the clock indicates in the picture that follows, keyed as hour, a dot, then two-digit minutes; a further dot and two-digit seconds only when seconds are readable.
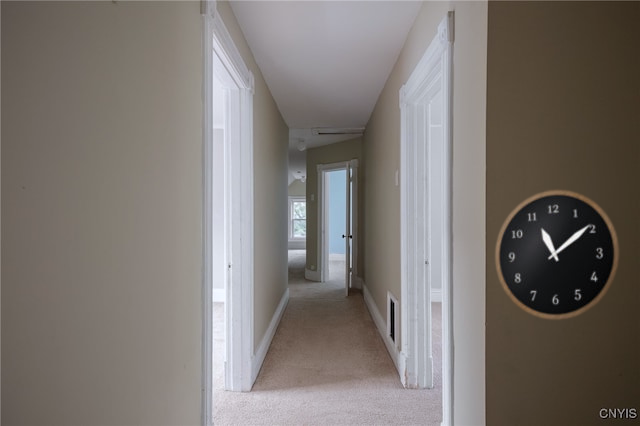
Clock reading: 11.09
